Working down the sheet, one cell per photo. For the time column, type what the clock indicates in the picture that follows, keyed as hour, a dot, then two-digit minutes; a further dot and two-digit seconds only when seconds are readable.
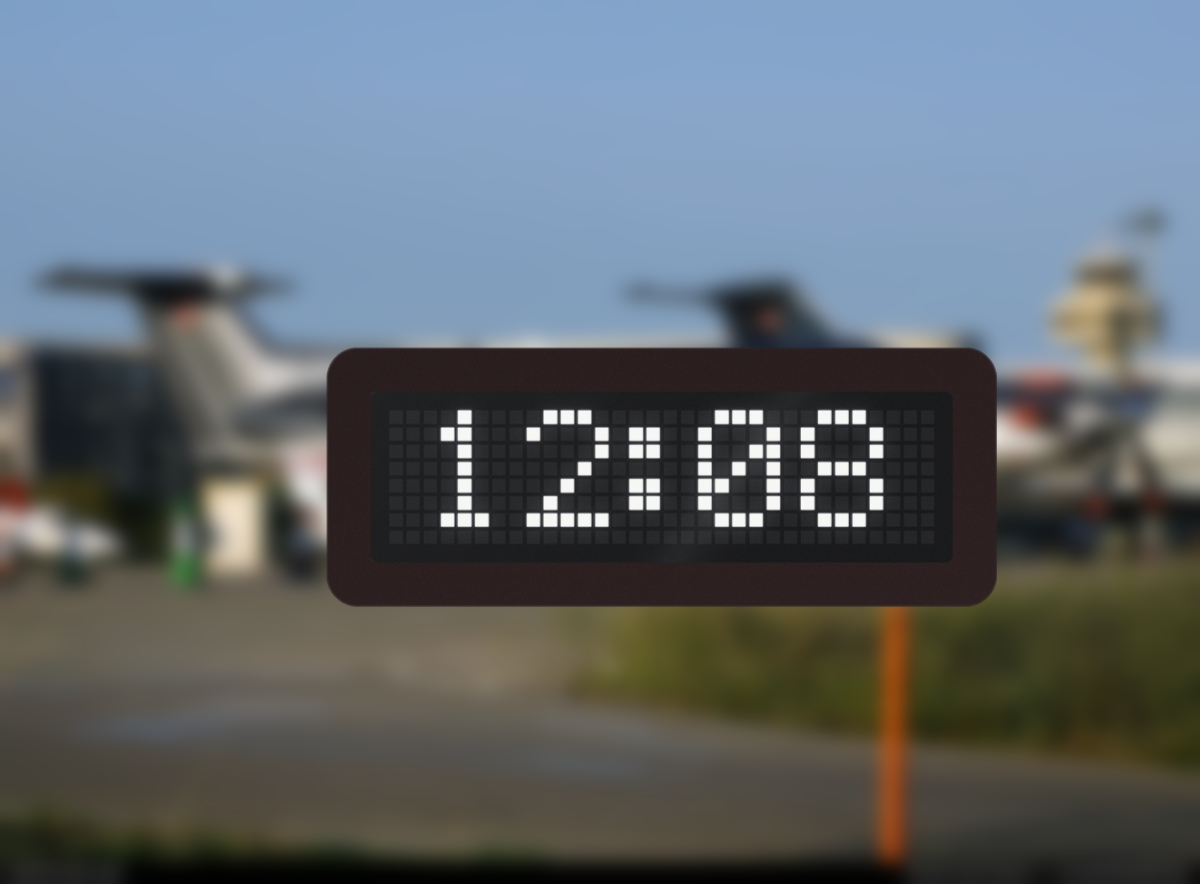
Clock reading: 12.08
